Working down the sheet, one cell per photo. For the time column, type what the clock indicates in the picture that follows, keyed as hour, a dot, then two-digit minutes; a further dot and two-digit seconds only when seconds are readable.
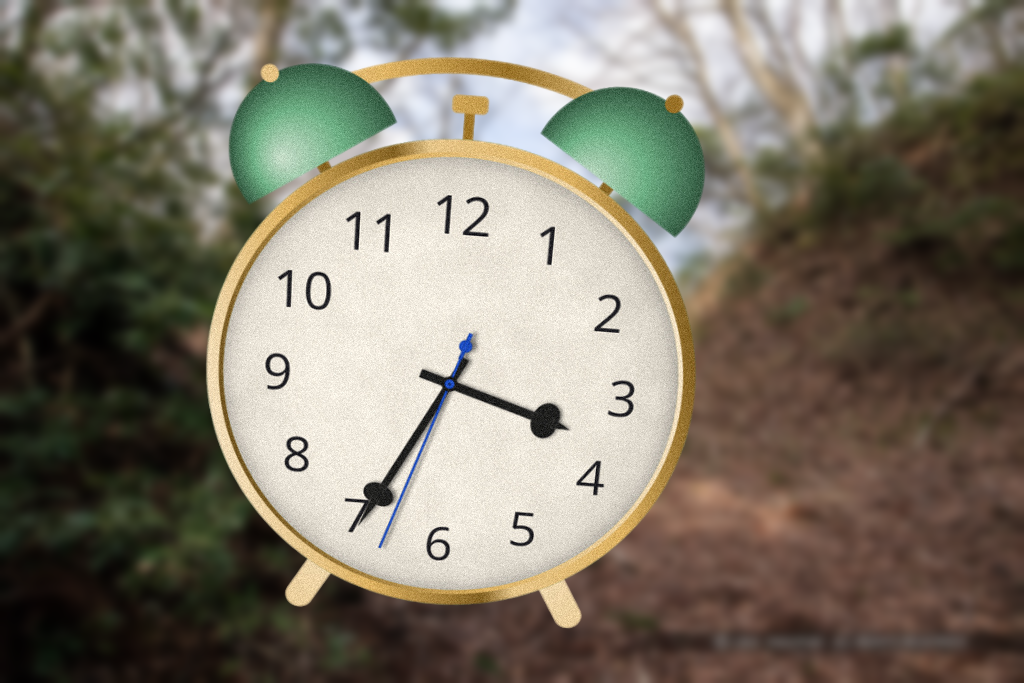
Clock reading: 3.34.33
